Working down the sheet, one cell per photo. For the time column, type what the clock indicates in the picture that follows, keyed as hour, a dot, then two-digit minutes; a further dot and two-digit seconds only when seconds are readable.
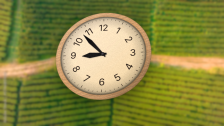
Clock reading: 8.53
